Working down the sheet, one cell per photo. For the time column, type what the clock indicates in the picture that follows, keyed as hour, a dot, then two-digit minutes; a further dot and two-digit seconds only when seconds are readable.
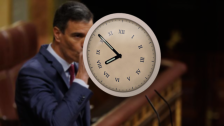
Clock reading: 7.51
